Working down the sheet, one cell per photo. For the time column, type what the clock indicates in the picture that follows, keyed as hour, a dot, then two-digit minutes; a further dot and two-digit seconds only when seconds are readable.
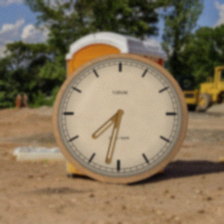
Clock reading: 7.32
